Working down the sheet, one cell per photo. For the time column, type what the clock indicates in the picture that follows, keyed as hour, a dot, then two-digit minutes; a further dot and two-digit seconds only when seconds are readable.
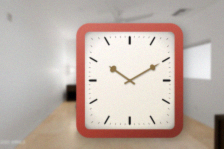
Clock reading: 10.10
